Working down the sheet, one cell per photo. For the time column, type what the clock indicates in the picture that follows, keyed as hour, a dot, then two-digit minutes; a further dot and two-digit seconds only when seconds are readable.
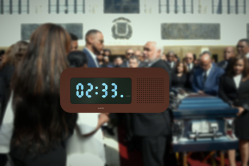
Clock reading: 2.33
